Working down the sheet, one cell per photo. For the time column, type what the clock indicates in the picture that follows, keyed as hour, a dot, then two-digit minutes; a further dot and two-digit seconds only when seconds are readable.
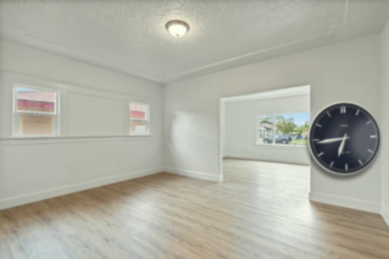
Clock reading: 6.44
